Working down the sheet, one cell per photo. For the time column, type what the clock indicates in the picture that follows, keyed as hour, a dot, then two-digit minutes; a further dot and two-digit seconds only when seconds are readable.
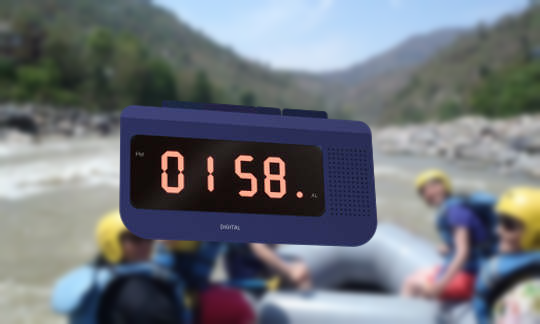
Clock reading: 1.58
